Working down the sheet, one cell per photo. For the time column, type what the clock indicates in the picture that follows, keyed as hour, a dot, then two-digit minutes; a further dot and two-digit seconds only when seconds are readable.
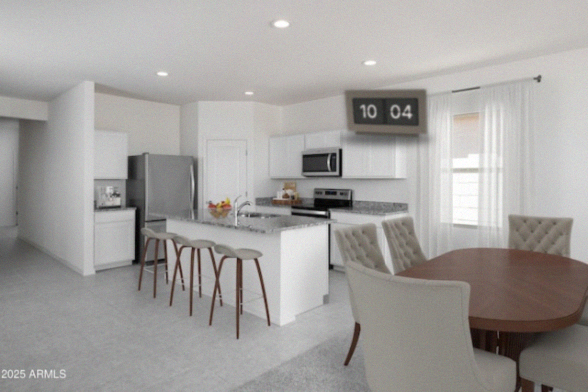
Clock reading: 10.04
